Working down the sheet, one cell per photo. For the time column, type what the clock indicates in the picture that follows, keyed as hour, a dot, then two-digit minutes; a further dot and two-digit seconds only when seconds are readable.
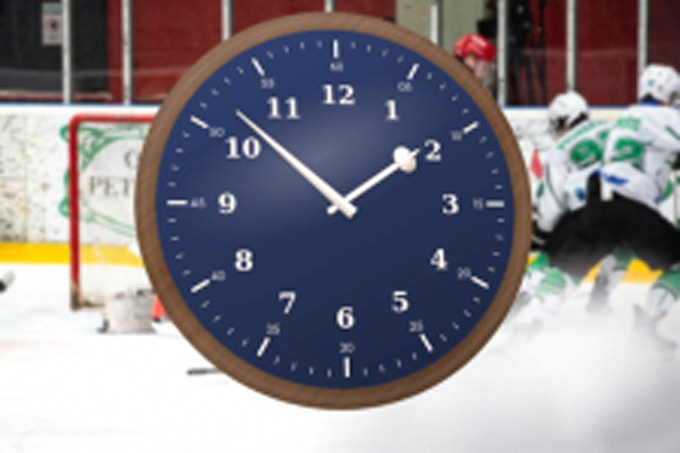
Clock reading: 1.52
